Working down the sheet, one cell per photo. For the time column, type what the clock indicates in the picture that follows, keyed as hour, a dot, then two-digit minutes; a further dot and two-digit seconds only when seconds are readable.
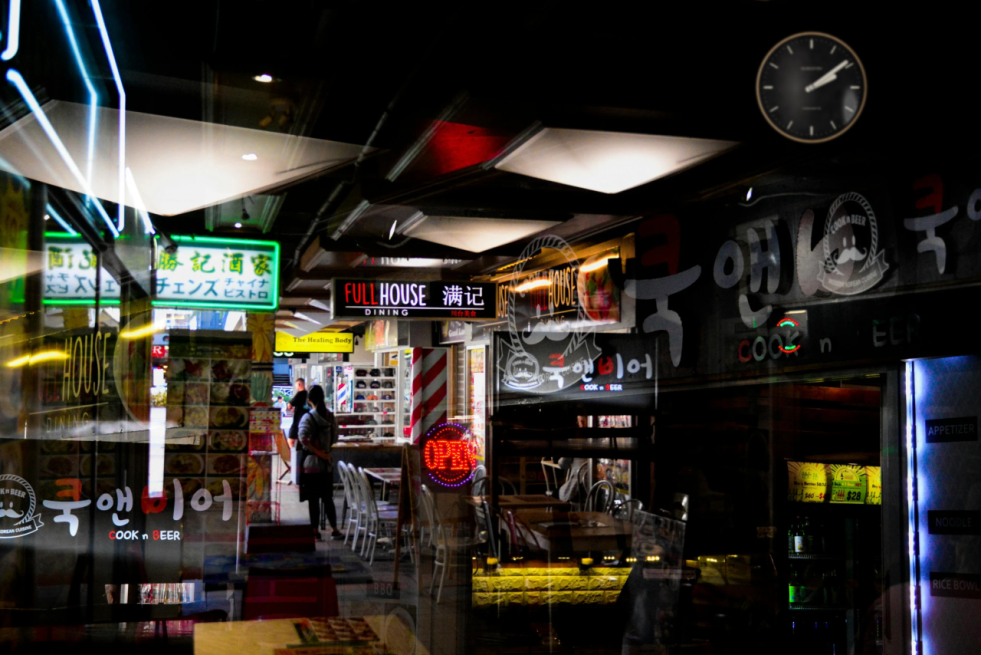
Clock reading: 2.09
